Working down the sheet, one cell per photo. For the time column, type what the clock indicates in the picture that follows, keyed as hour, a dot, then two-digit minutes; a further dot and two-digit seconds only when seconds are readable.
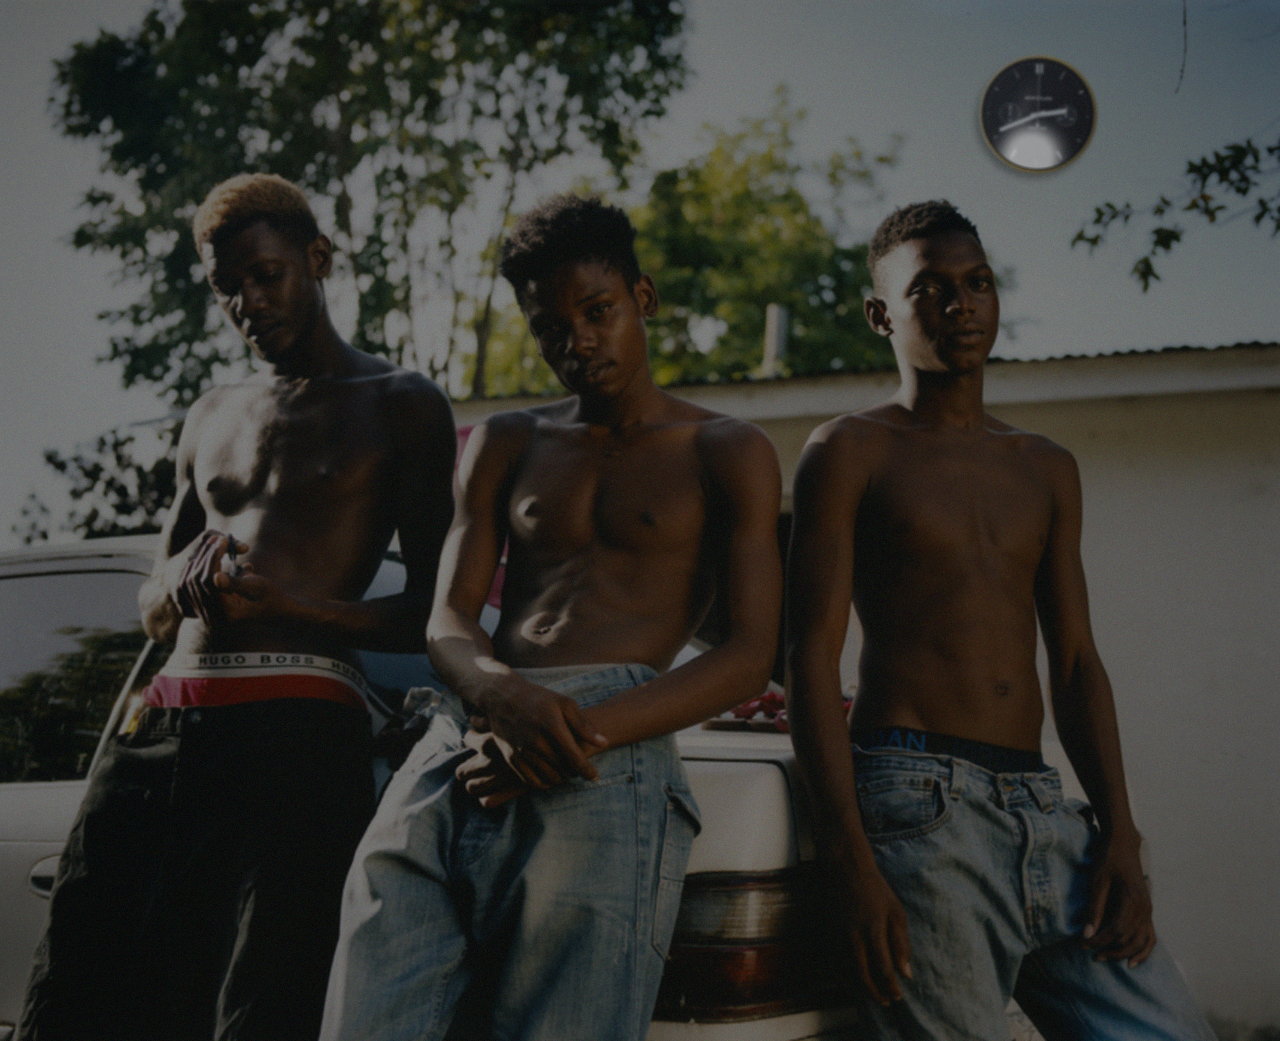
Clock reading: 2.41
